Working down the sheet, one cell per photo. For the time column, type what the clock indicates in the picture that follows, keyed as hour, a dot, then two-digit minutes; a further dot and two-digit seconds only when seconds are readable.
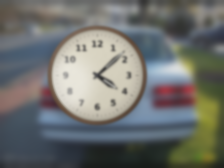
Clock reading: 4.08
